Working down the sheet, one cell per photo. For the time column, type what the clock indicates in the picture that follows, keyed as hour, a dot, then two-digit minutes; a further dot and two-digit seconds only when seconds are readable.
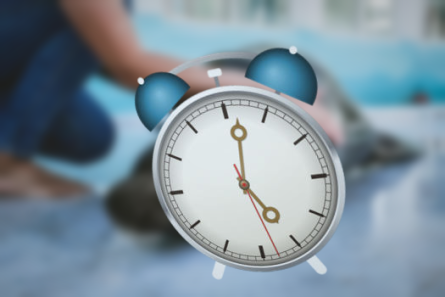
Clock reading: 5.01.28
